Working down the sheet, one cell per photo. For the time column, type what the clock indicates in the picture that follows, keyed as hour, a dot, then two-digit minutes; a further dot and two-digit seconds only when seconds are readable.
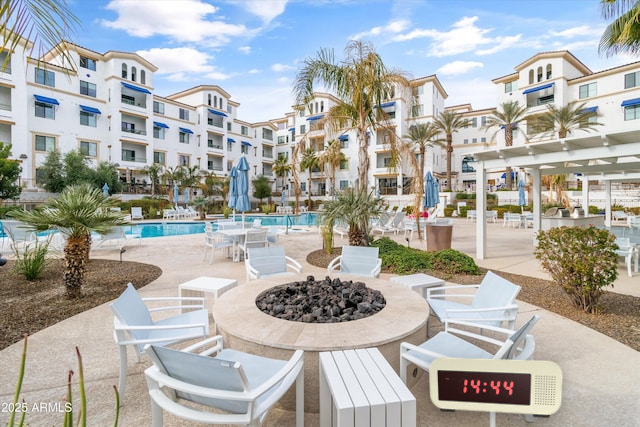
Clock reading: 14.44
